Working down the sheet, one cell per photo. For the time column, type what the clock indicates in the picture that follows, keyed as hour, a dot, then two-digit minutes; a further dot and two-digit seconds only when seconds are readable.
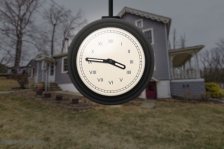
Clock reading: 3.46
